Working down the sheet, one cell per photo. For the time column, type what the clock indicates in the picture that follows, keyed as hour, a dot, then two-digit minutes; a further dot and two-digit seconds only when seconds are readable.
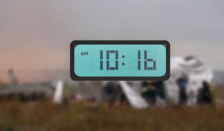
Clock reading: 10.16
